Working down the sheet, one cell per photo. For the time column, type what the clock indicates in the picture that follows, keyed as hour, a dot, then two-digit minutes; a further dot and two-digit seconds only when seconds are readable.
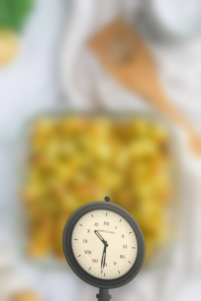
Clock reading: 10.31
